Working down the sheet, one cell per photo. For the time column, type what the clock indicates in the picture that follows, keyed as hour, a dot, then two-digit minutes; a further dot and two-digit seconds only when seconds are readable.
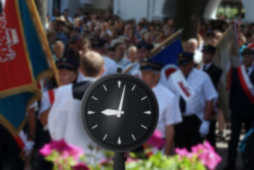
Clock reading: 9.02
